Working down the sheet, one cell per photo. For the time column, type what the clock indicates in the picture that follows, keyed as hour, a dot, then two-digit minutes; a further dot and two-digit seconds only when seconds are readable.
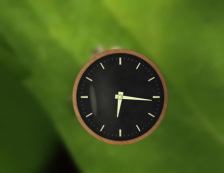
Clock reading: 6.16
